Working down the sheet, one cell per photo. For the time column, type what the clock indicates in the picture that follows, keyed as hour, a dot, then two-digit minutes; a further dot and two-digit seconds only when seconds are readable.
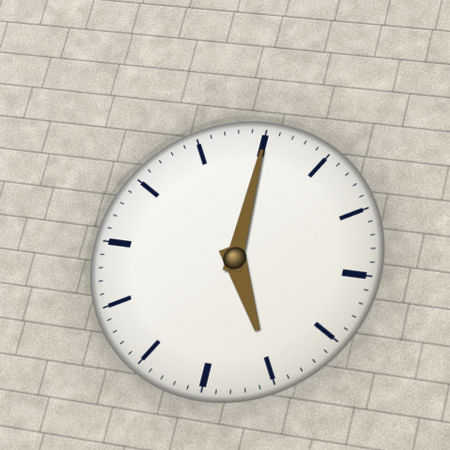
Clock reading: 5.00
